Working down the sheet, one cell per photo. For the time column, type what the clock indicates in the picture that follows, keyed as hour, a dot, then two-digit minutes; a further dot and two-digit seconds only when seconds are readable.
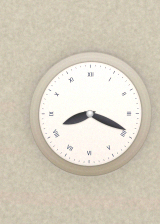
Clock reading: 8.19
